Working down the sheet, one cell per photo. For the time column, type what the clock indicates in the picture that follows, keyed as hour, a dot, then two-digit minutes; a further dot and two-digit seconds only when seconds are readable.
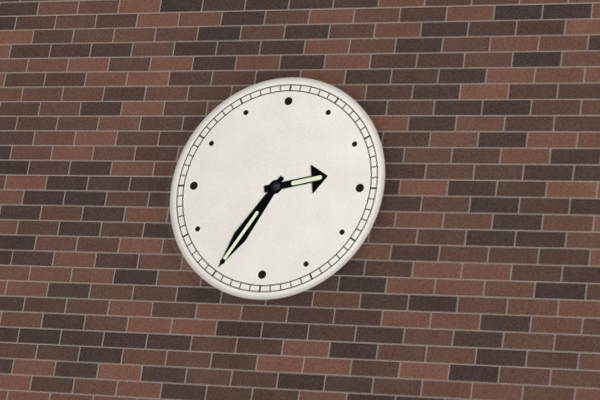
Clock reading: 2.35
